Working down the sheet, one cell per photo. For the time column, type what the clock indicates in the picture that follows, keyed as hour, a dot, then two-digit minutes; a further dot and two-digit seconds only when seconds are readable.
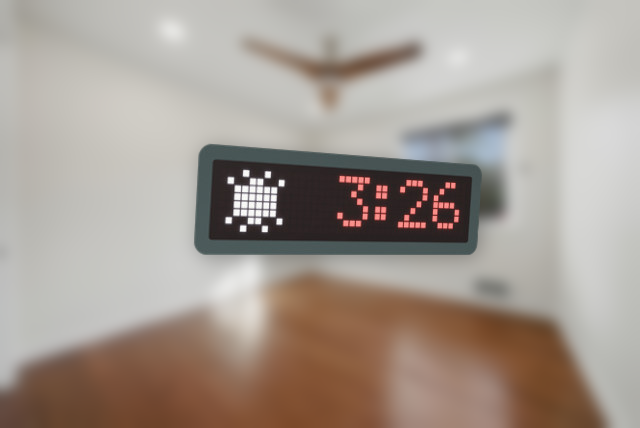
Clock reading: 3.26
